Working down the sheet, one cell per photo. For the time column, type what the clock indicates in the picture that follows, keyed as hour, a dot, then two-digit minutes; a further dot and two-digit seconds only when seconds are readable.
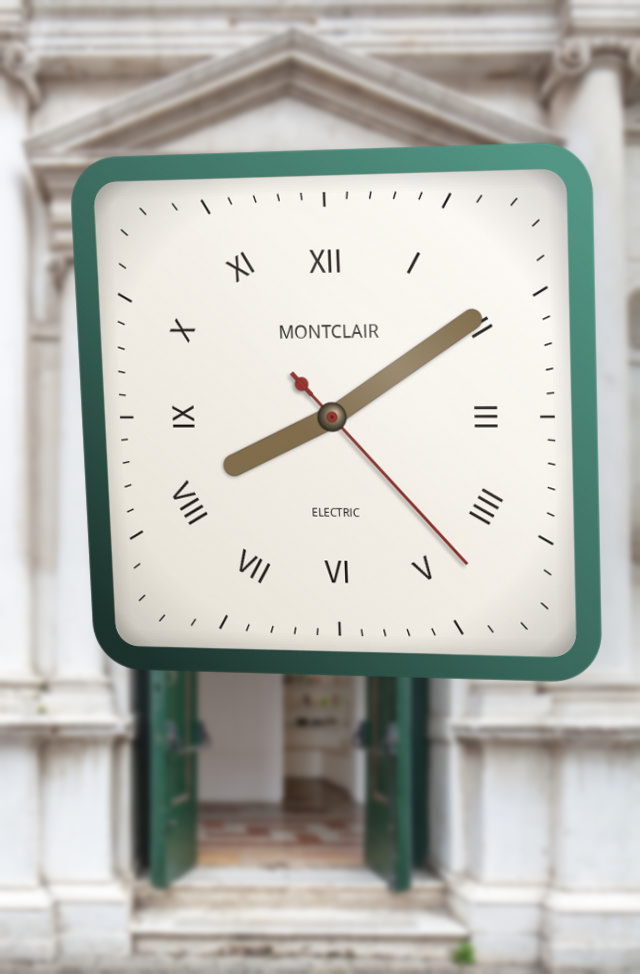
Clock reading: 8.09.23
